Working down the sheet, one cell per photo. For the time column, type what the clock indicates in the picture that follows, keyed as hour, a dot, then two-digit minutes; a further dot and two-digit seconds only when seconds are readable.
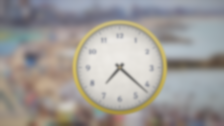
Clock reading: 7.22
